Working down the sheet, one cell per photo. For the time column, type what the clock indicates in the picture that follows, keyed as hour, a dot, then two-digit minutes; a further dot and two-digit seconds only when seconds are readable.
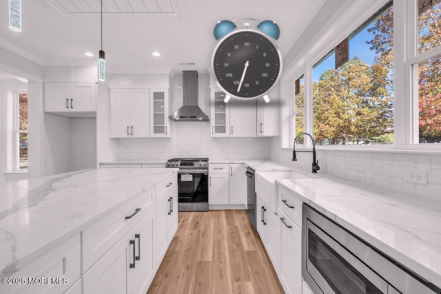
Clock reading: 6.33
